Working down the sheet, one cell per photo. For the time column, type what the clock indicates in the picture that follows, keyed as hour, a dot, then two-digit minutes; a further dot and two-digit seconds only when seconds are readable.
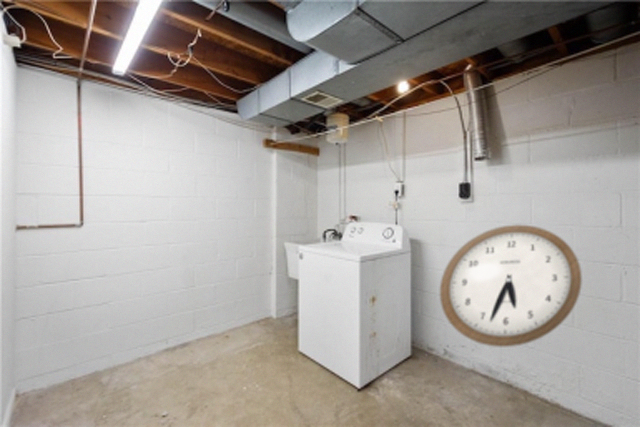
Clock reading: 5.33
